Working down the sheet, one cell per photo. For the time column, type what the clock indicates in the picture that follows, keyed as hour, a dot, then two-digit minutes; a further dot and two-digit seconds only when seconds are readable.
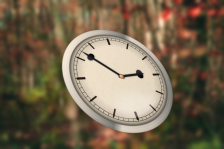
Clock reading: 2.52
